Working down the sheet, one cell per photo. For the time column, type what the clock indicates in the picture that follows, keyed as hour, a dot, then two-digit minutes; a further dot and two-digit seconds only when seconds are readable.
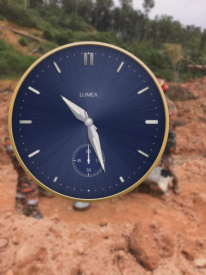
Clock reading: 10.27
